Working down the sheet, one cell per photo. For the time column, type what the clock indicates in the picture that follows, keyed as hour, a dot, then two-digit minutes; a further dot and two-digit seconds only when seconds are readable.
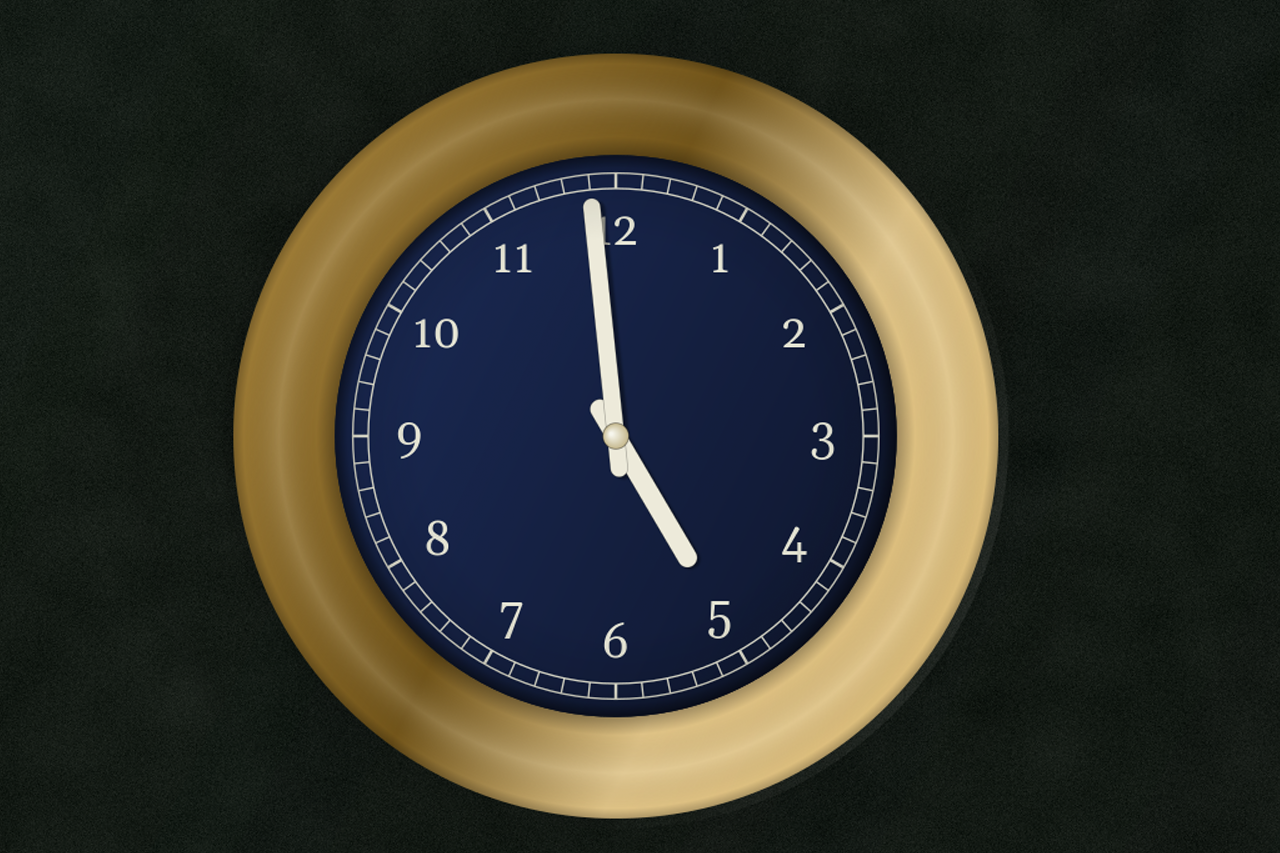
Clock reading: 4.59
